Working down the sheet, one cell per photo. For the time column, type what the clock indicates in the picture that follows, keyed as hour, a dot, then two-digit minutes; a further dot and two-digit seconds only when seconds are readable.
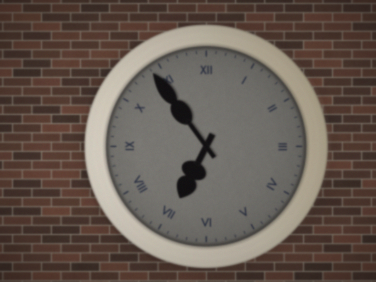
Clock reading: 6.54
